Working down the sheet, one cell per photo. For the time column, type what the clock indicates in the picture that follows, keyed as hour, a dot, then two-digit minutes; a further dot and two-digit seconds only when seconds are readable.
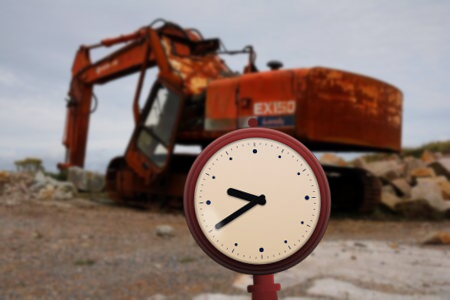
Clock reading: 9.40
